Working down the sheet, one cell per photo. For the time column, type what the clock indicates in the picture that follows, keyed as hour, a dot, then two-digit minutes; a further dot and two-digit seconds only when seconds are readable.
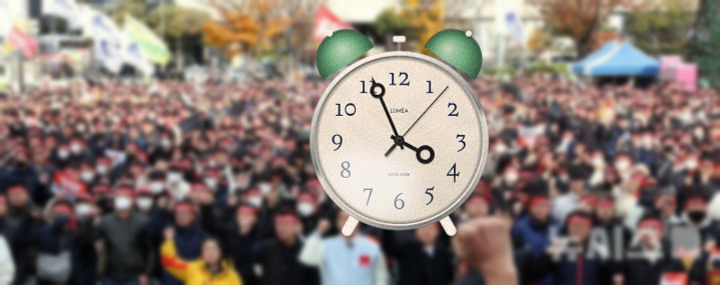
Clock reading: 3.56.07
